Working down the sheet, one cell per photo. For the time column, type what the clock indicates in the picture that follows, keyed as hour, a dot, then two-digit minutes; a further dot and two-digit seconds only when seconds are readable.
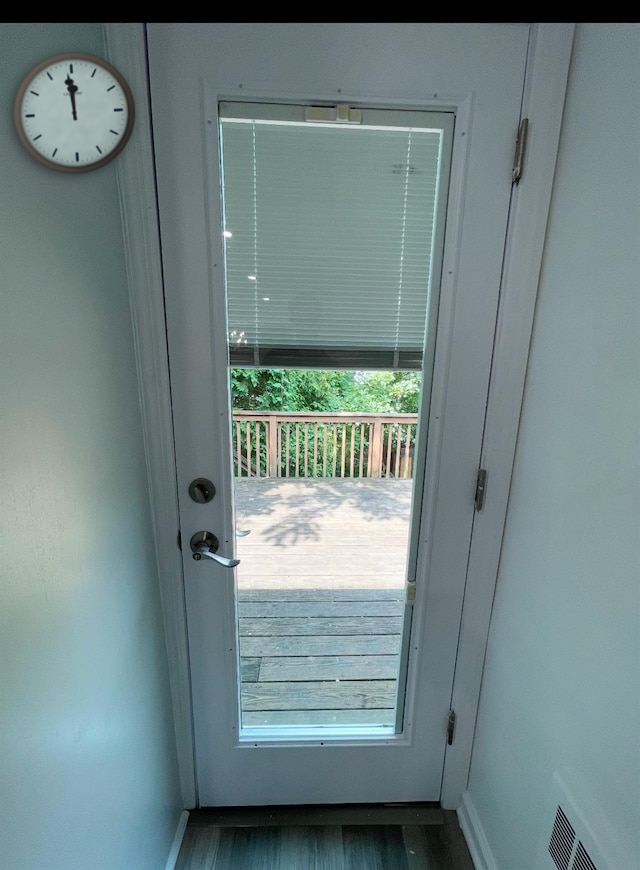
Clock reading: 11.59
